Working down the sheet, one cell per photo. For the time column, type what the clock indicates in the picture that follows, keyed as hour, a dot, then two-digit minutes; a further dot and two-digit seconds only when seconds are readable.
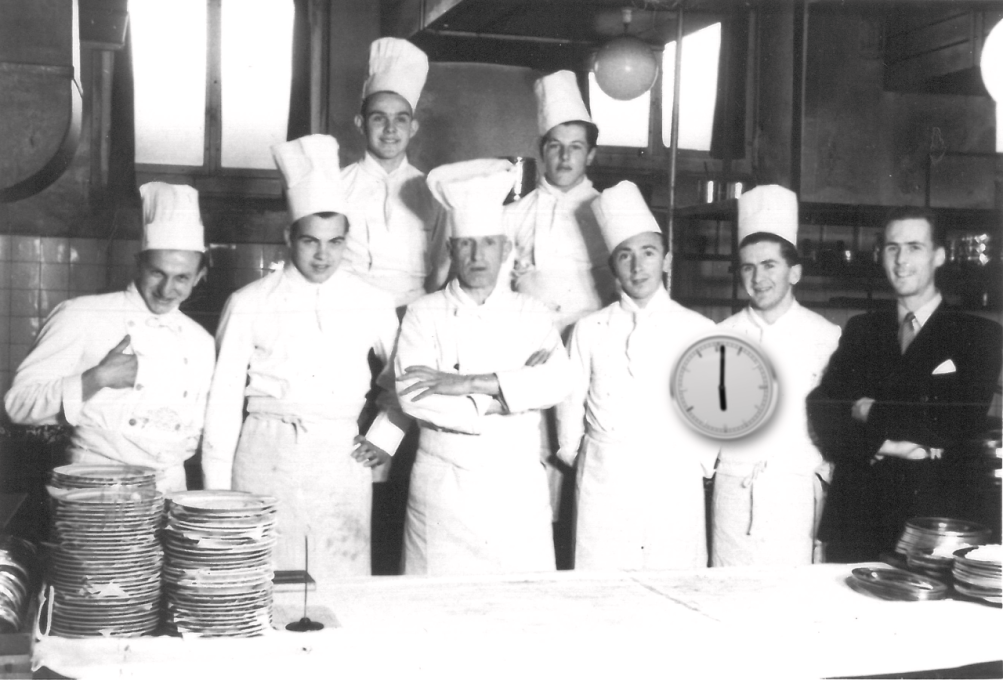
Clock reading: 6.01
